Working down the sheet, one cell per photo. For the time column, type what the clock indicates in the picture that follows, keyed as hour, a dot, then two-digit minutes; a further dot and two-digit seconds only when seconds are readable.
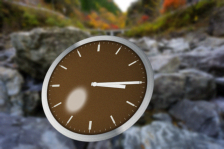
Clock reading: 3.15
